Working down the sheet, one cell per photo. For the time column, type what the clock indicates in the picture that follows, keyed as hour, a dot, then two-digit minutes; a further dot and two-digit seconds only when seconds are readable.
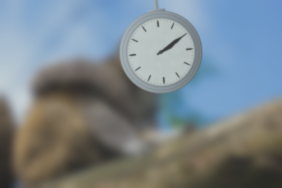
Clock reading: 2.10
